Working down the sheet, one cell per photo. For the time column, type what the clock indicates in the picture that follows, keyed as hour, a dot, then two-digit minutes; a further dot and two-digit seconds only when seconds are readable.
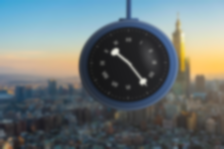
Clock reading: 10.24
